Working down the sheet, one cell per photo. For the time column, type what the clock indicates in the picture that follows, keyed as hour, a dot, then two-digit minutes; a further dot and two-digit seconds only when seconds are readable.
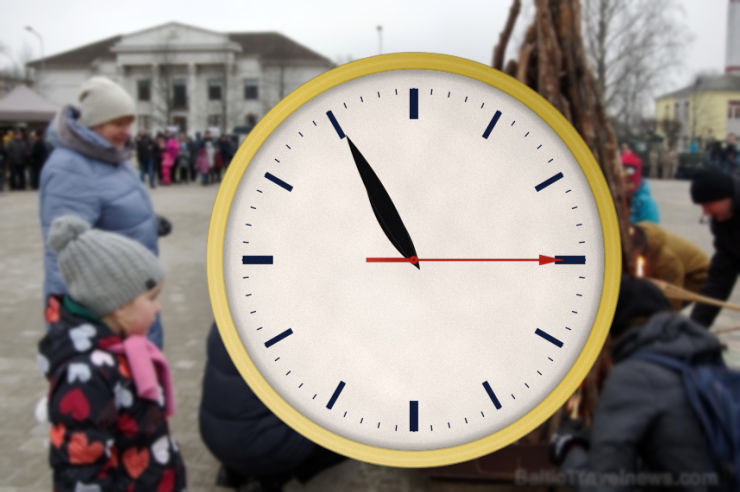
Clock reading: 10.55.15
